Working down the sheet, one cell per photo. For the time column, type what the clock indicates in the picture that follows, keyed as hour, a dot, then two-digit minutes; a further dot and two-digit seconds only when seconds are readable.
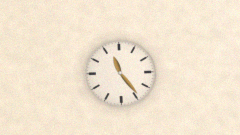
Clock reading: 11.24
